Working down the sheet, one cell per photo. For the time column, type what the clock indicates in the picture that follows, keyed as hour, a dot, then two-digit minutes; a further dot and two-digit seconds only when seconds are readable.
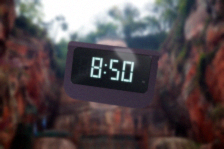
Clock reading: 8.50
